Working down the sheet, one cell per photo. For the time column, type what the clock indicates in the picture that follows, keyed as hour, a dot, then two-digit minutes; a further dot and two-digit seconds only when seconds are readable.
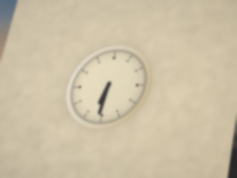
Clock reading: 6.31
